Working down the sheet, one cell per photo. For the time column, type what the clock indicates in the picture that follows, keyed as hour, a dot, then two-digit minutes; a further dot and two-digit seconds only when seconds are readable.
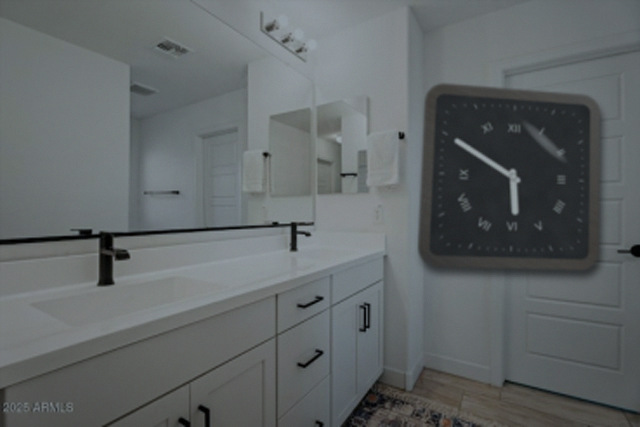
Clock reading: 5.50
